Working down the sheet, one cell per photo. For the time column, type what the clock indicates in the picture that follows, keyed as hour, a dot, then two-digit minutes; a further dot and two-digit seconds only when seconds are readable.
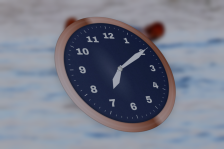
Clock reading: 7.10
